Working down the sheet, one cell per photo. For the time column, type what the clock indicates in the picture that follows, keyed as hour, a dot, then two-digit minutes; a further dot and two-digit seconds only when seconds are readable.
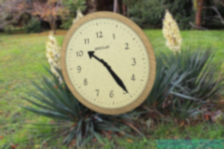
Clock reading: 10.25
